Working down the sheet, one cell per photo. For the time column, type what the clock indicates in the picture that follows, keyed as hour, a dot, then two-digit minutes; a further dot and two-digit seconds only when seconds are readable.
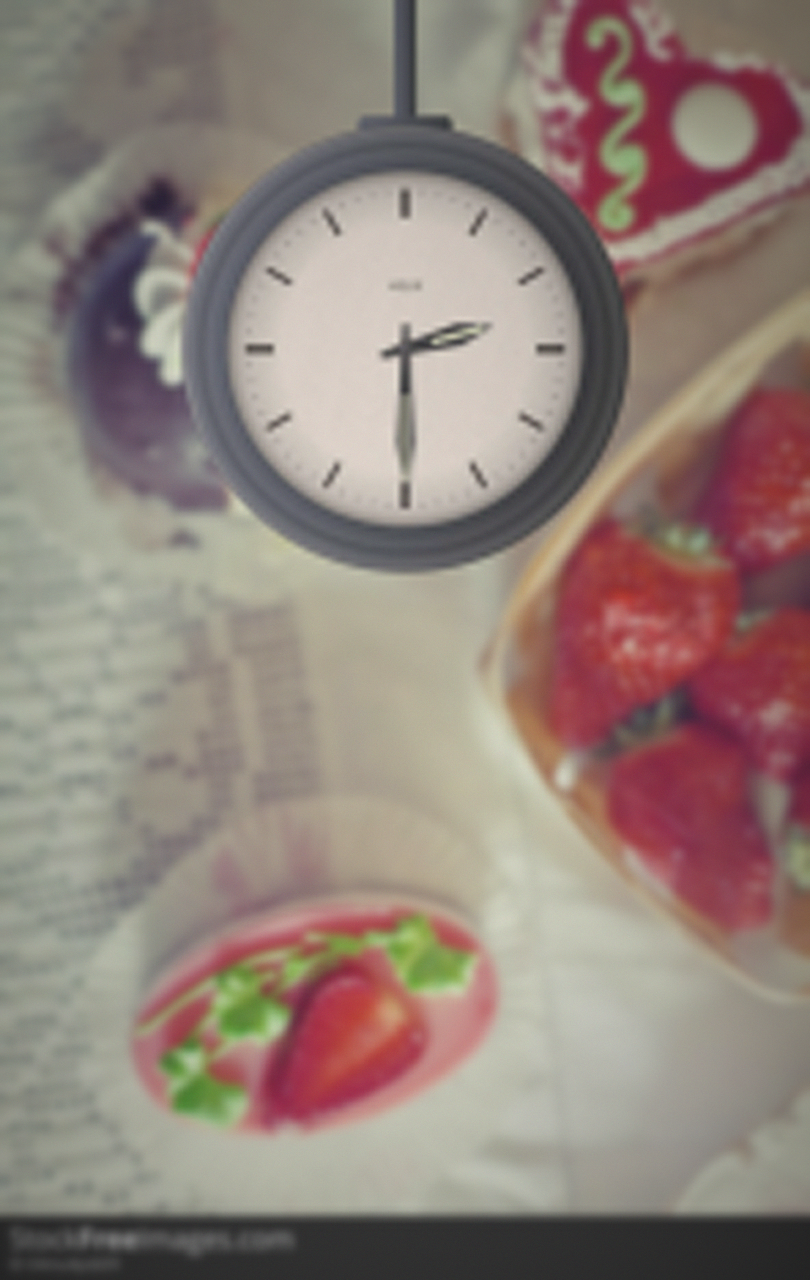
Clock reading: 2.30
